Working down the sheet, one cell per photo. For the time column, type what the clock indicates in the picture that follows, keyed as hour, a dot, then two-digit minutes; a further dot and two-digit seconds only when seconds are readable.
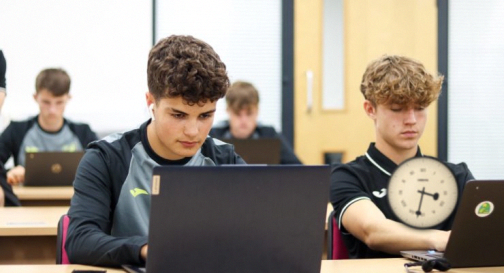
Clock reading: 3.32
